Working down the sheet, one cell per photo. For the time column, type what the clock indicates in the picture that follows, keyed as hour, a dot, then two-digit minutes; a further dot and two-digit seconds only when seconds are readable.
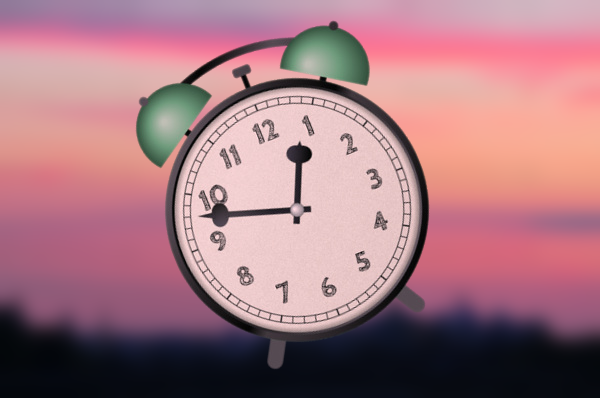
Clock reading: 12.48
